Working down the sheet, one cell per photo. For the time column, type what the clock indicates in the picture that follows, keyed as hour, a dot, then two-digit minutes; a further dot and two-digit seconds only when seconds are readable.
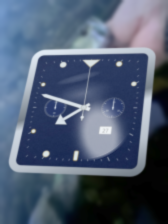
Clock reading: 7.48
